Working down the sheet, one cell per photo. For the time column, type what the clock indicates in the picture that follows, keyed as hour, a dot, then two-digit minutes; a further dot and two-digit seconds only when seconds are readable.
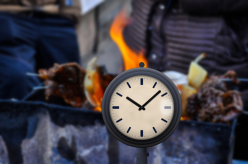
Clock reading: 10.08
